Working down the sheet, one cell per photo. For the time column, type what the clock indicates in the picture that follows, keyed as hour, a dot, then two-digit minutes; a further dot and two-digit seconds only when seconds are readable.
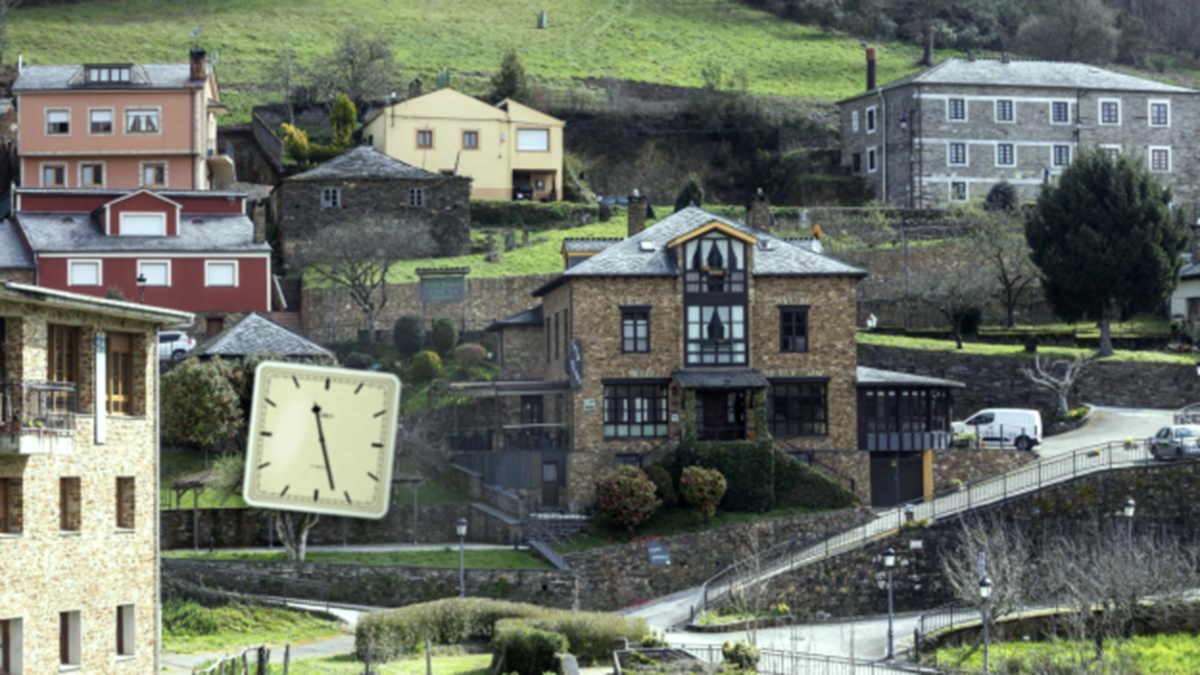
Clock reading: 11.27
